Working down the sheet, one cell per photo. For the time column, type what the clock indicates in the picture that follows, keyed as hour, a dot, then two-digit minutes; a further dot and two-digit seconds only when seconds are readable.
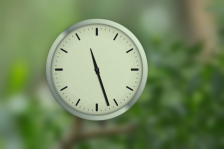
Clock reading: 11.27
